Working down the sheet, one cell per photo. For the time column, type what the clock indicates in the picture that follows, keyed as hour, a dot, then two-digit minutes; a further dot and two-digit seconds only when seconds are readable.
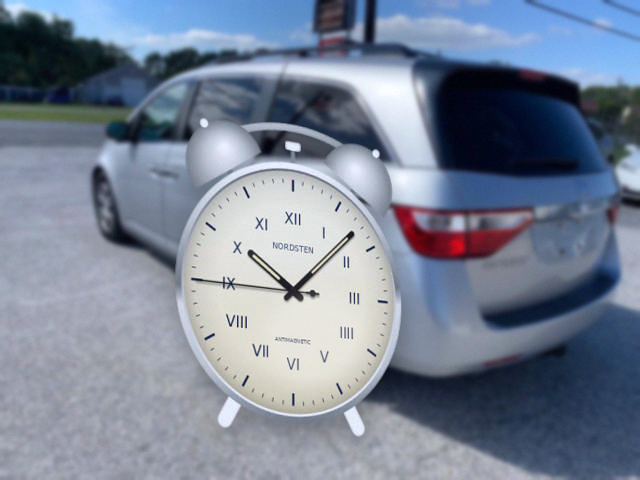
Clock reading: 10.07.45
